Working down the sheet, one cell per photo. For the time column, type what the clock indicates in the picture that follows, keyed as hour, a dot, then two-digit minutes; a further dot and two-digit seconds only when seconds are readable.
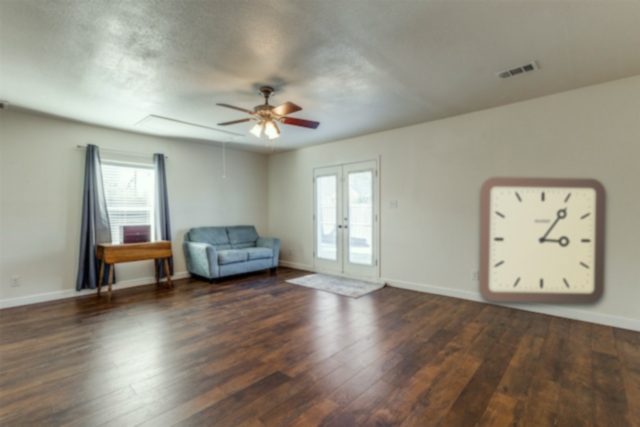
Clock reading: 3.06
